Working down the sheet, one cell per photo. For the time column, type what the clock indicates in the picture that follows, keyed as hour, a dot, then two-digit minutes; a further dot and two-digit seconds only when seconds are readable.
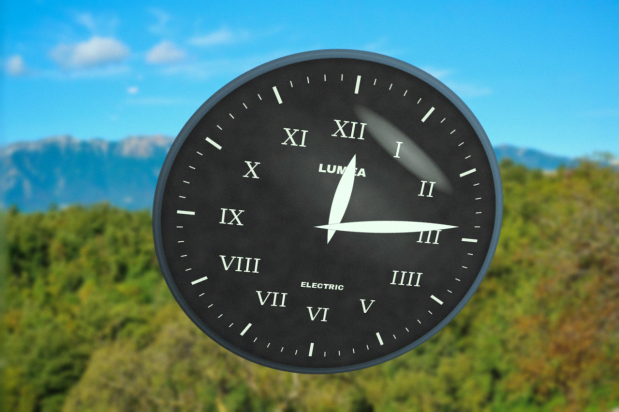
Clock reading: 12.14
